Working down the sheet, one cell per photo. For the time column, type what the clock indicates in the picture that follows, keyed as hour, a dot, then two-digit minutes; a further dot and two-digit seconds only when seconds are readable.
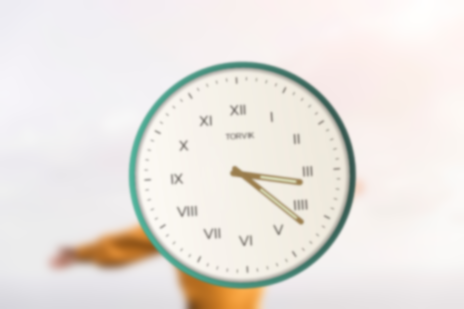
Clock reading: 3.22
